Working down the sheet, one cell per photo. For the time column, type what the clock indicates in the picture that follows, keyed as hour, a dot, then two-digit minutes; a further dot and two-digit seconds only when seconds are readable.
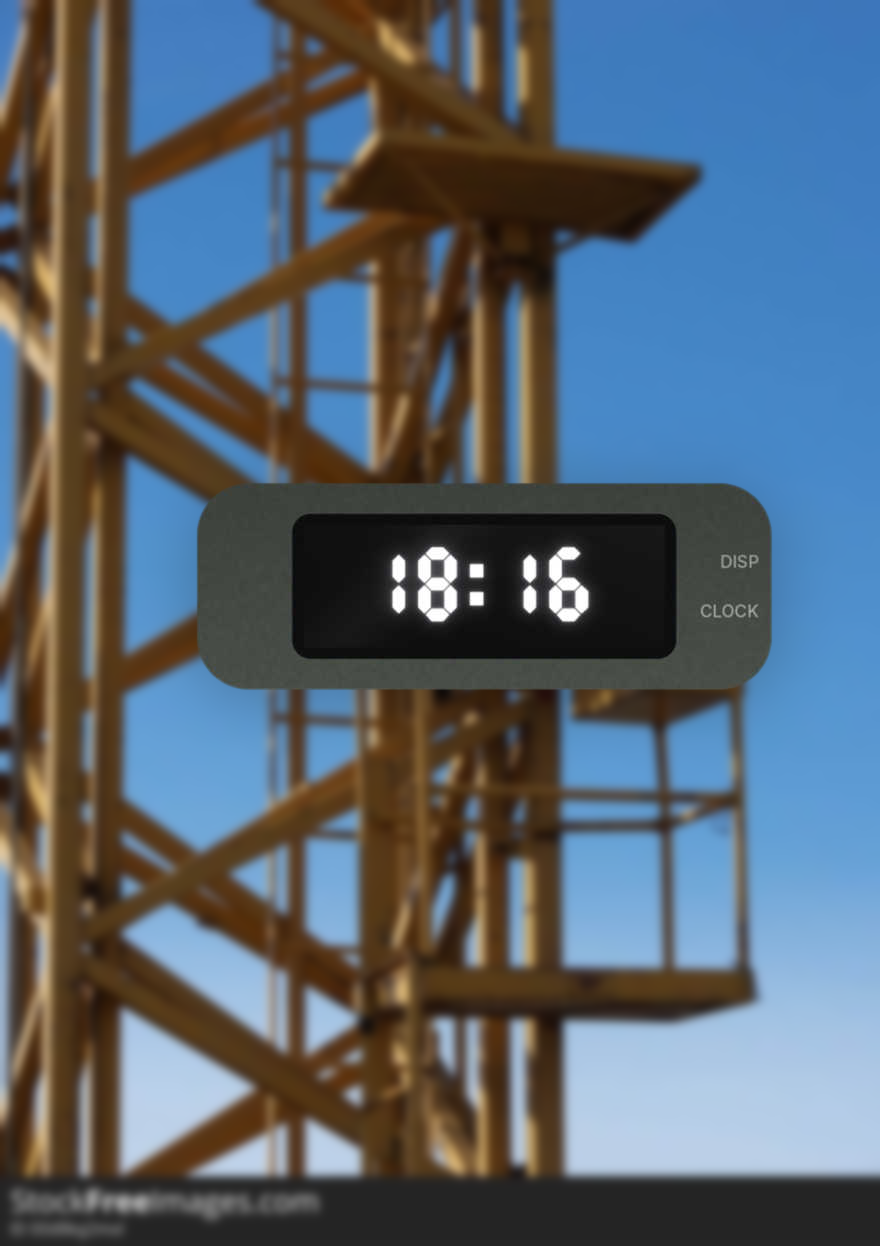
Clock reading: 18.16
